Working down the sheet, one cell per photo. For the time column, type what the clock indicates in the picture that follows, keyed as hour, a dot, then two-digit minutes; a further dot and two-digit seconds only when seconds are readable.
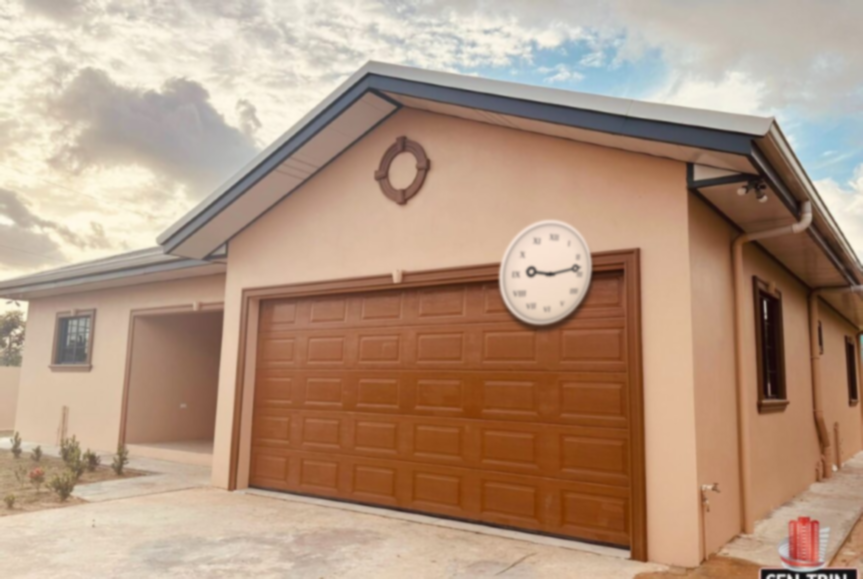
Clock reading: 9.13
